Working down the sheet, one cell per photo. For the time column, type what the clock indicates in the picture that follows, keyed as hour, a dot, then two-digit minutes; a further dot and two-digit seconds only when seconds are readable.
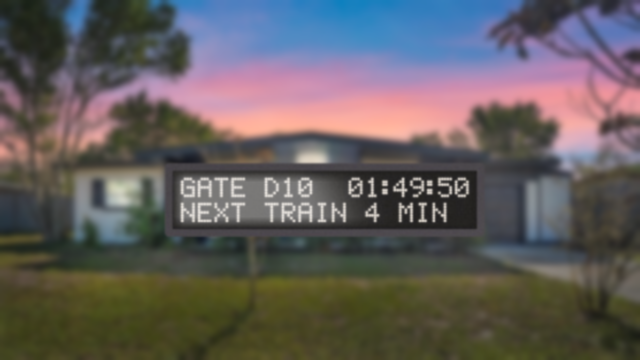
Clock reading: 1.49.50
